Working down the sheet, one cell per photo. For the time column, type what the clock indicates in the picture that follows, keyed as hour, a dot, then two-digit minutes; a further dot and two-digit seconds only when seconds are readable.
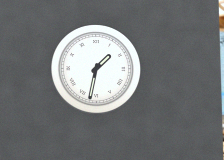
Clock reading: 1.32
